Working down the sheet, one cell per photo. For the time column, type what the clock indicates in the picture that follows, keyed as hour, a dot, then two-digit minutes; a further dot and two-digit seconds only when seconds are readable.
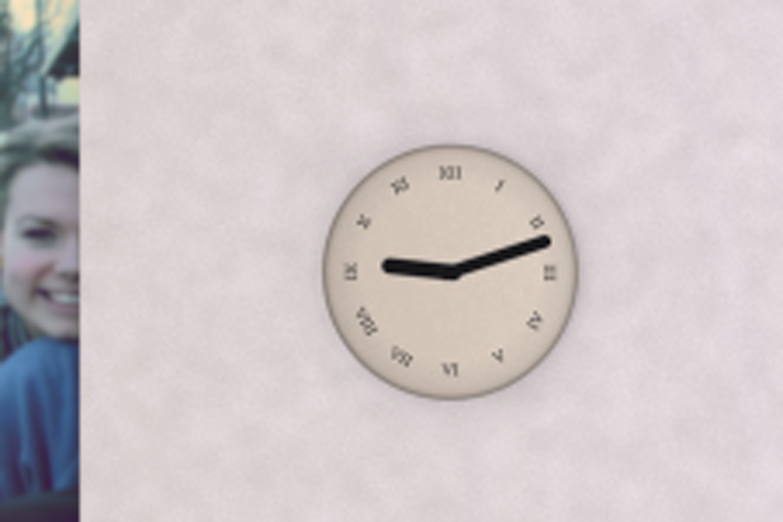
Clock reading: 9.12
